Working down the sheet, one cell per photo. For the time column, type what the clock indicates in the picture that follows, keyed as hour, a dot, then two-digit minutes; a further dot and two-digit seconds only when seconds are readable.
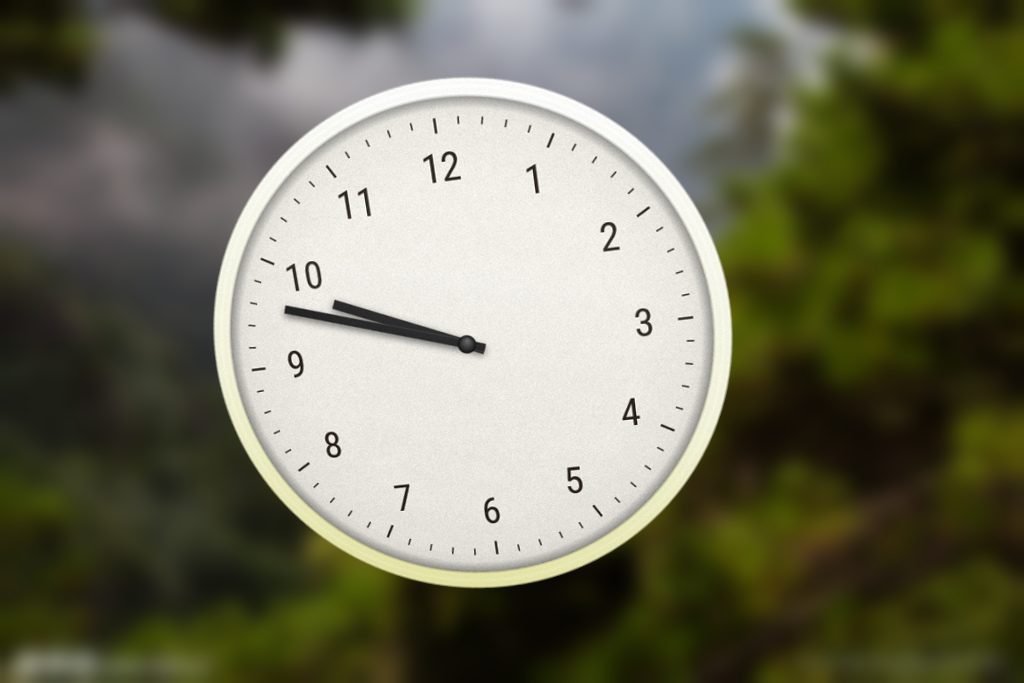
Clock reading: 9.48
